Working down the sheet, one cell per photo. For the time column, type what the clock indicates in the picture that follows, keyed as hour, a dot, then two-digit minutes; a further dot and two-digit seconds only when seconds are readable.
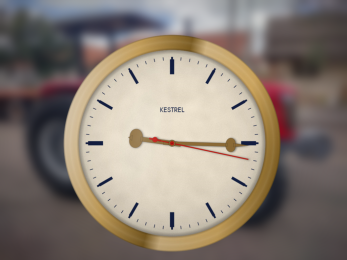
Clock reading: 9.15.17
